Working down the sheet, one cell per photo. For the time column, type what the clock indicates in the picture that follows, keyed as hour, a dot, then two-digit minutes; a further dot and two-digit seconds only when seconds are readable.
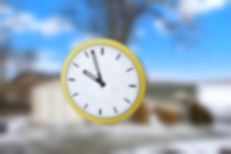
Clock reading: 9.57
